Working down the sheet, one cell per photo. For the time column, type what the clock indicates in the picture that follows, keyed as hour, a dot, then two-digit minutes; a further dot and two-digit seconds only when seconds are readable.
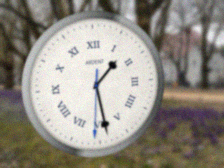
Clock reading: 1.28.31
